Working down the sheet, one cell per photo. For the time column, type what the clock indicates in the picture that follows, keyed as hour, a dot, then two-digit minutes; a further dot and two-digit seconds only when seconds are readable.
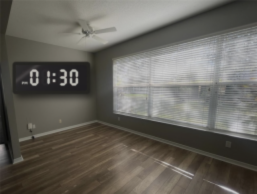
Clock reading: 1.30
